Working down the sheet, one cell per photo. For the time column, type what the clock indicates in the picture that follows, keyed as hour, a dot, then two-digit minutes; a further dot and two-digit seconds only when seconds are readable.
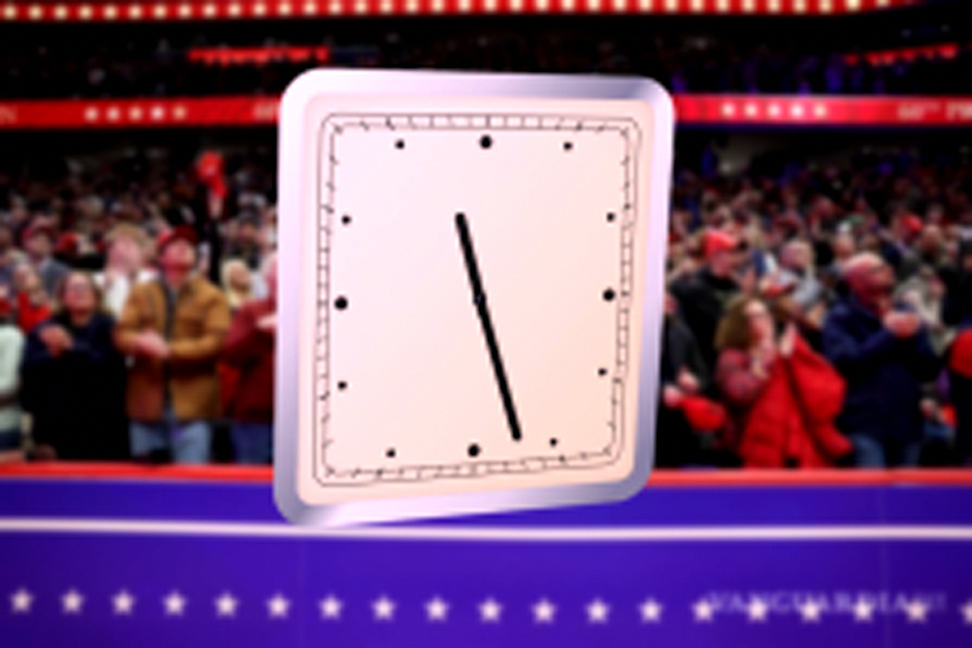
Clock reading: 11.27
